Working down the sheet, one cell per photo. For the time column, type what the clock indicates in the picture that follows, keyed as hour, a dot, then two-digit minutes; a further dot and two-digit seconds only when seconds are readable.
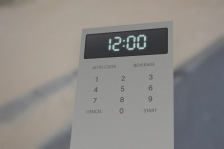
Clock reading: 12.00
